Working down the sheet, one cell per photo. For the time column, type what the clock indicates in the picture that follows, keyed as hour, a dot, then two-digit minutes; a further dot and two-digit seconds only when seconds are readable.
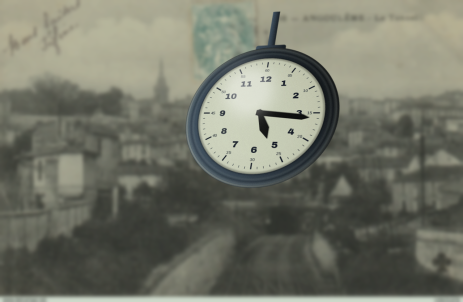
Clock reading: 5.16
